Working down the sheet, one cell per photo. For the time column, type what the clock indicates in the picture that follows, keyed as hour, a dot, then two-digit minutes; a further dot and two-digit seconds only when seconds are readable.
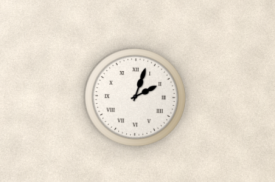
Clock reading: 2.03
